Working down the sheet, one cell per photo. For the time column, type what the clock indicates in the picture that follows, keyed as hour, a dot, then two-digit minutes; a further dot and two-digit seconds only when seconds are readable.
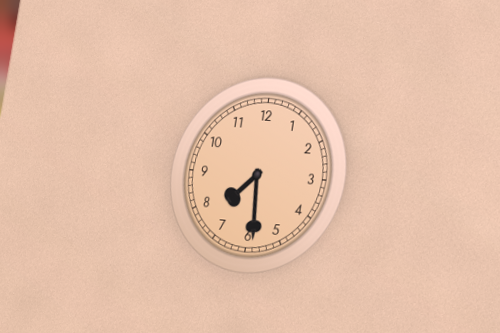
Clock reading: 7.29
